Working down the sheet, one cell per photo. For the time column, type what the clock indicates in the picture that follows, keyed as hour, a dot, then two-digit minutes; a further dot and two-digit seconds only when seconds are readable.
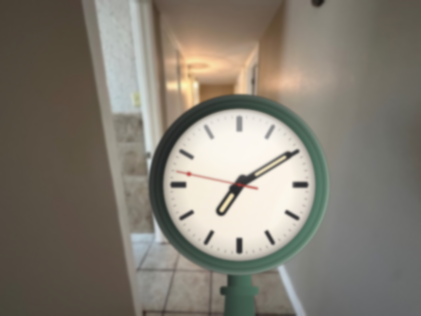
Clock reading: 7.09.47
